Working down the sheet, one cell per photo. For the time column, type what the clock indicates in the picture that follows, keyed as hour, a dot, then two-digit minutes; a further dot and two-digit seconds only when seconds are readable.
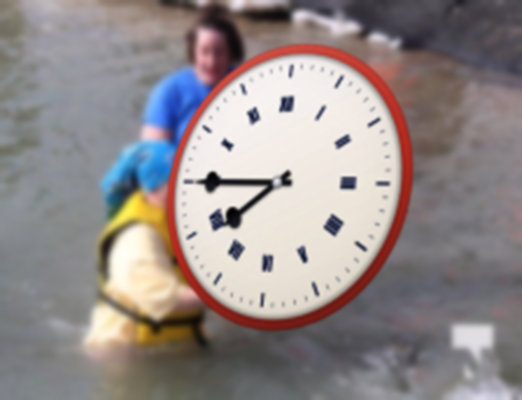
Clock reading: 7.45
